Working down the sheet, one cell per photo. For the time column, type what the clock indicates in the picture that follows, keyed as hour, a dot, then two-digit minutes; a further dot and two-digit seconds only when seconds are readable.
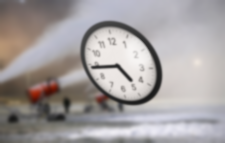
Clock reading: 4.44
